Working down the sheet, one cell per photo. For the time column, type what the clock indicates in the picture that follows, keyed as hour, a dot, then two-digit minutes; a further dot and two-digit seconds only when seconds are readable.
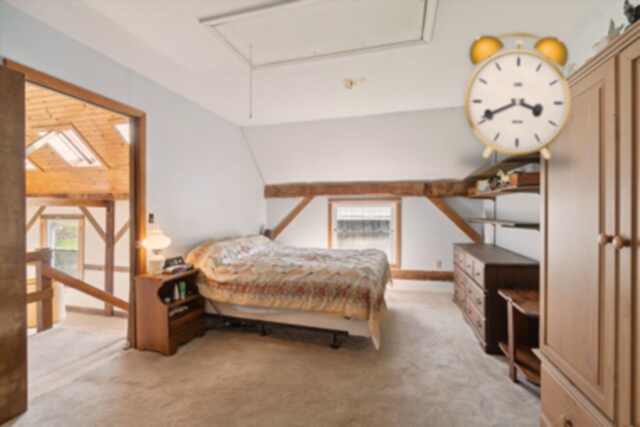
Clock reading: 3.41
